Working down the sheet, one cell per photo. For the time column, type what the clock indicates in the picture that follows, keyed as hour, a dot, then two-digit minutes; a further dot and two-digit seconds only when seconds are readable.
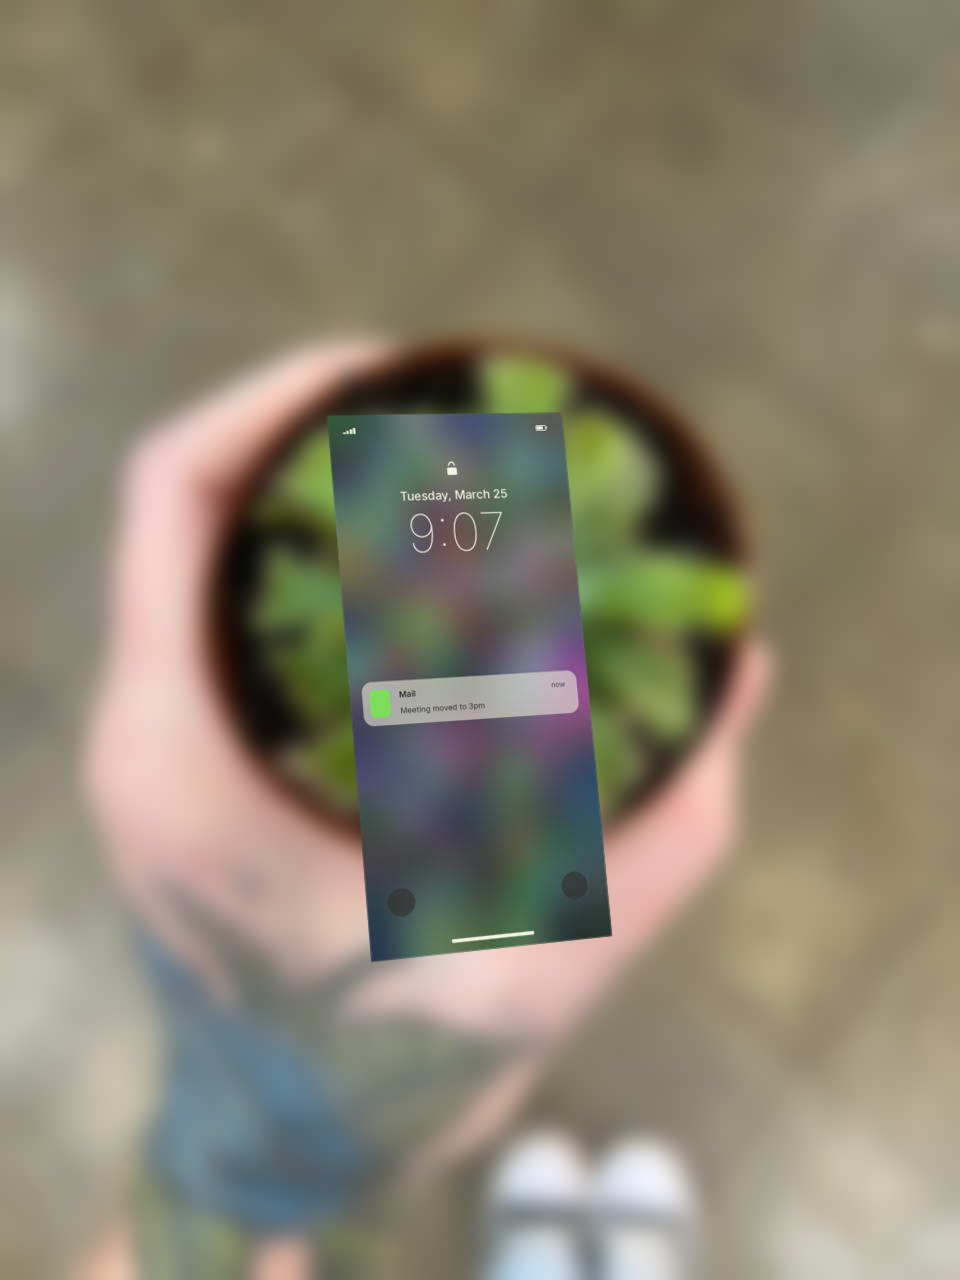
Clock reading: 9.07
